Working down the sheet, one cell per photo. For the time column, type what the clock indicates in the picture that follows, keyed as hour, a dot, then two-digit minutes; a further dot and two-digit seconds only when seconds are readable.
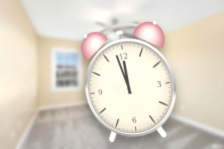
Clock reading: 11.58
